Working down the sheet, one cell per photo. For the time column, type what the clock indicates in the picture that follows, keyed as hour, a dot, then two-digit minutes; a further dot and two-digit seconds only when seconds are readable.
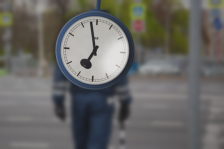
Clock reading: 6.58
